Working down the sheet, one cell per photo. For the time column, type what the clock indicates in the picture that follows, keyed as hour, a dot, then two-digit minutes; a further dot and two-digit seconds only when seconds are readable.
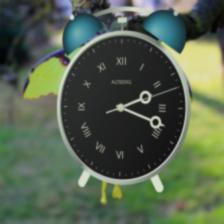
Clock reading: 2.18.12
